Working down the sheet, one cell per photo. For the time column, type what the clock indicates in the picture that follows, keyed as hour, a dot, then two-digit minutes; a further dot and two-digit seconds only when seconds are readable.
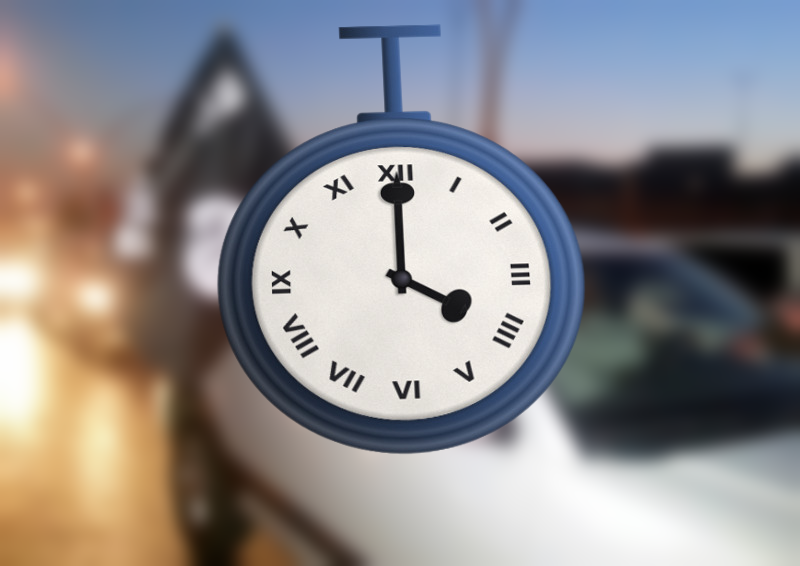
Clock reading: 4.00
